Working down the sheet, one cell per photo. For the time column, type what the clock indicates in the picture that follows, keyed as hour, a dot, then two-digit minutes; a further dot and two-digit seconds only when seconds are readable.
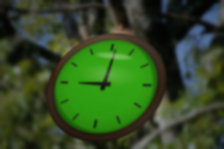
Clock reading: 9.01
